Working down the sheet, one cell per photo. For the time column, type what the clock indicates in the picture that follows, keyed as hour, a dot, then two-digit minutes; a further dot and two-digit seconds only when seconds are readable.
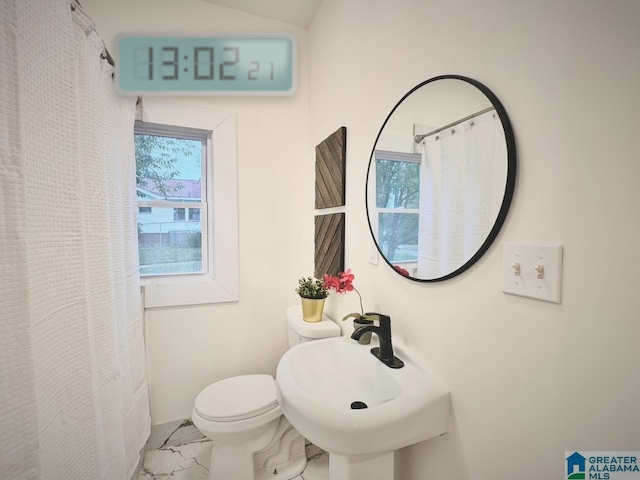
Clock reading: 13.02.21
